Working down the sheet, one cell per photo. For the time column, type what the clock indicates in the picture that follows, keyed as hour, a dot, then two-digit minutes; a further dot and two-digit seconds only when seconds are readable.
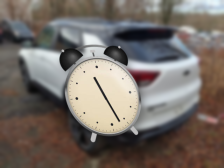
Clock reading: 11.27
